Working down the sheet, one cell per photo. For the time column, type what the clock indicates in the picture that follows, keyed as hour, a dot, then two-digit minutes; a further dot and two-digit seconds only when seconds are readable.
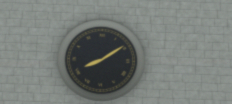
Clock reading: 8.09
